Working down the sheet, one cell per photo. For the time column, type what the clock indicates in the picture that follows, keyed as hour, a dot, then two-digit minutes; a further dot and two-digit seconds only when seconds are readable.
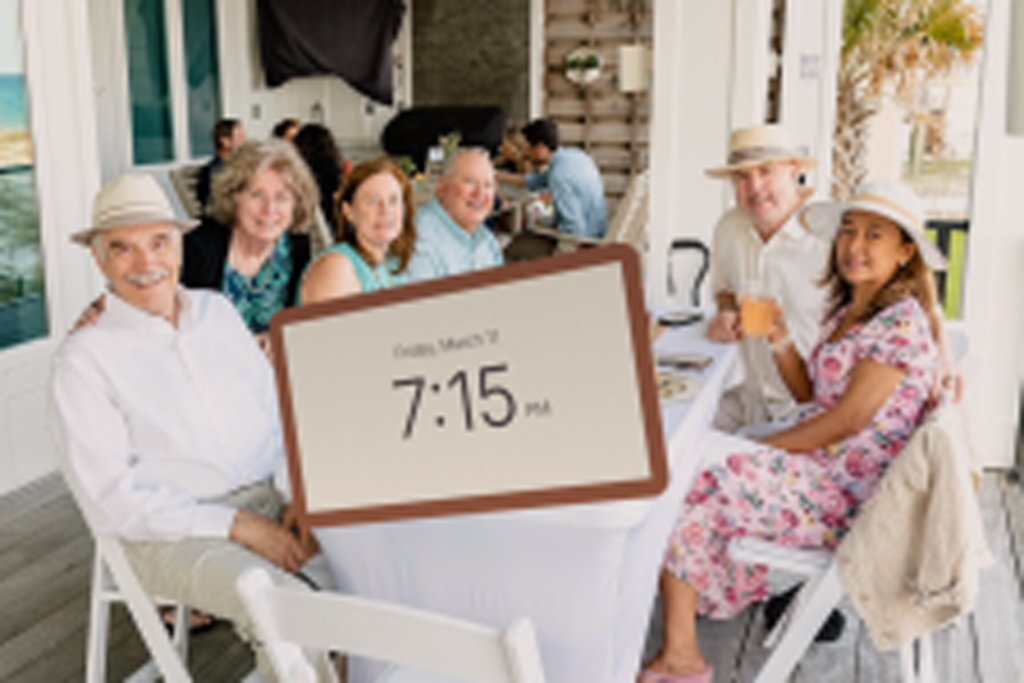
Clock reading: 7.15
